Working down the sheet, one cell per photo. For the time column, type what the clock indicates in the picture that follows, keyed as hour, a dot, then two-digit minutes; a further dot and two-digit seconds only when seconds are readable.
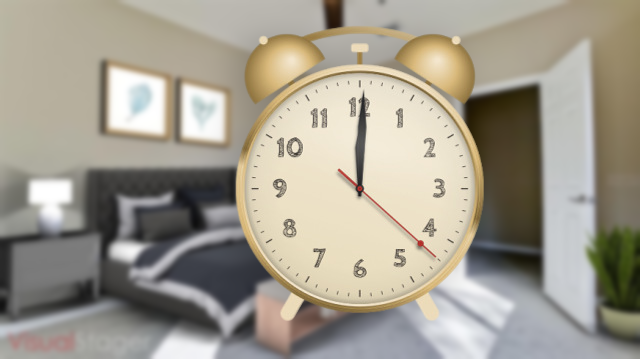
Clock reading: 12.00.22
